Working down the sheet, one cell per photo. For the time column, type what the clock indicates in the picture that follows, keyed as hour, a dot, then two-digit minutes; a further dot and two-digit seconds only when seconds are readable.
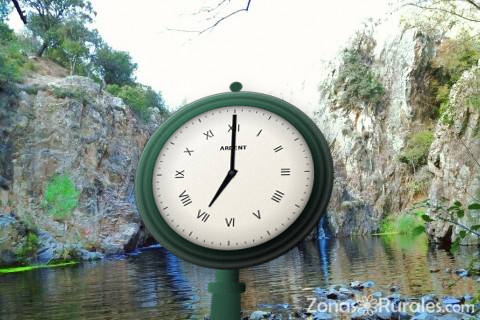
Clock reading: 7.00
